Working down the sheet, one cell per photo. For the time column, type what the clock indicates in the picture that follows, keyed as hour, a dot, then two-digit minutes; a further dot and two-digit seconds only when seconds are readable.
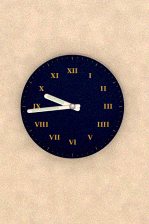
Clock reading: 9.44
